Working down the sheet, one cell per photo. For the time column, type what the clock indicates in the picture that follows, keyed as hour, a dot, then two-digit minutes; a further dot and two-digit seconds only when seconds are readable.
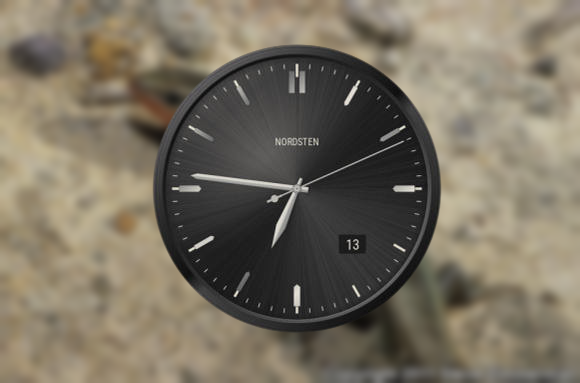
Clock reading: 6.46.11
